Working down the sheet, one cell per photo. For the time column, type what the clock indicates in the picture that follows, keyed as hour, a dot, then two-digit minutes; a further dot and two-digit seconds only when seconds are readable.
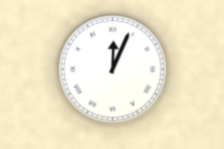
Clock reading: 12.04
